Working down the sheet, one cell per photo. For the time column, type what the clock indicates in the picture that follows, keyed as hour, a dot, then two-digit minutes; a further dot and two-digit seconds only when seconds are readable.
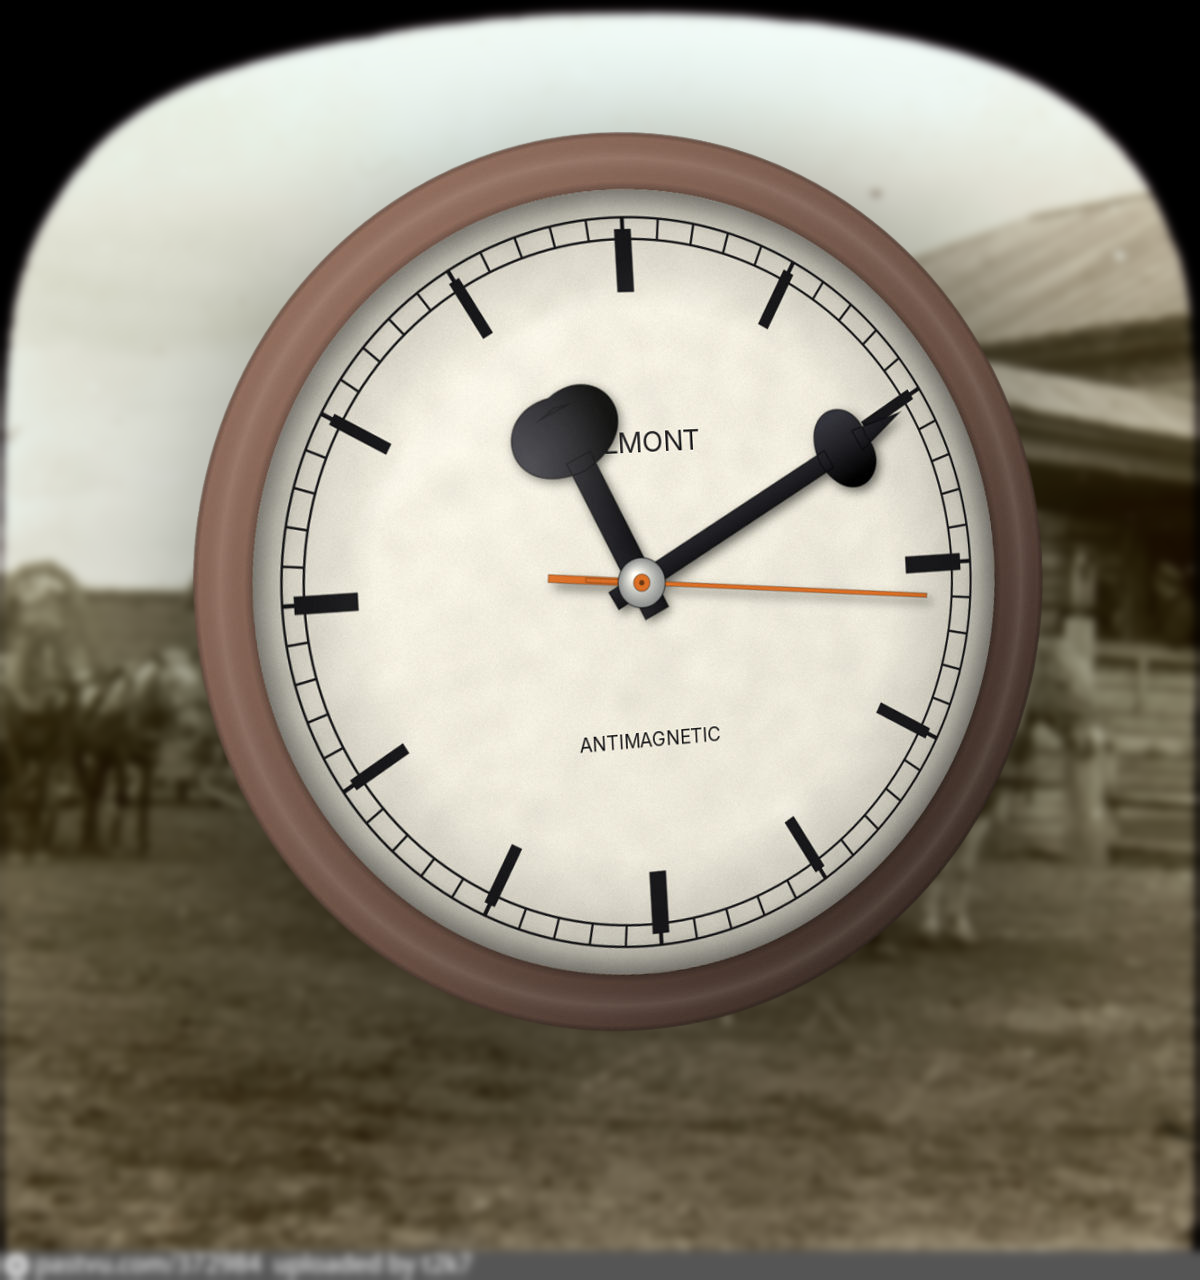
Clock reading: 11.10.16
